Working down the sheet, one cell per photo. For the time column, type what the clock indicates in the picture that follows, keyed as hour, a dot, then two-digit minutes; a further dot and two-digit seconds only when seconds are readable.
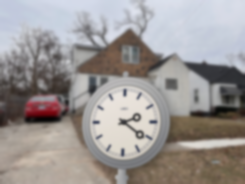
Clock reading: 2.21
